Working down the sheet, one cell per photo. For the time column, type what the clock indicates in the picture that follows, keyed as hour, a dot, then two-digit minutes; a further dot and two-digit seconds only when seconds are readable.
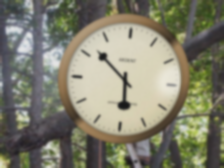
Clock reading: 5.52
